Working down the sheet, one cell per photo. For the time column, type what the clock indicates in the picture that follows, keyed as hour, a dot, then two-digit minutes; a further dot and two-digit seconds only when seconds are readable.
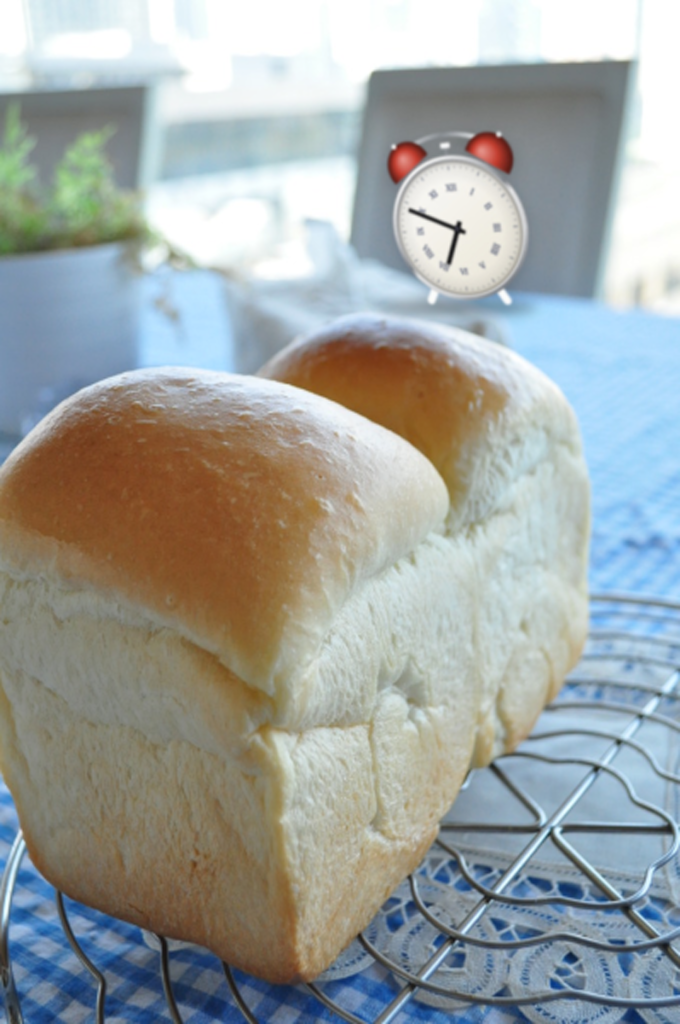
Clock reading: 6.49
